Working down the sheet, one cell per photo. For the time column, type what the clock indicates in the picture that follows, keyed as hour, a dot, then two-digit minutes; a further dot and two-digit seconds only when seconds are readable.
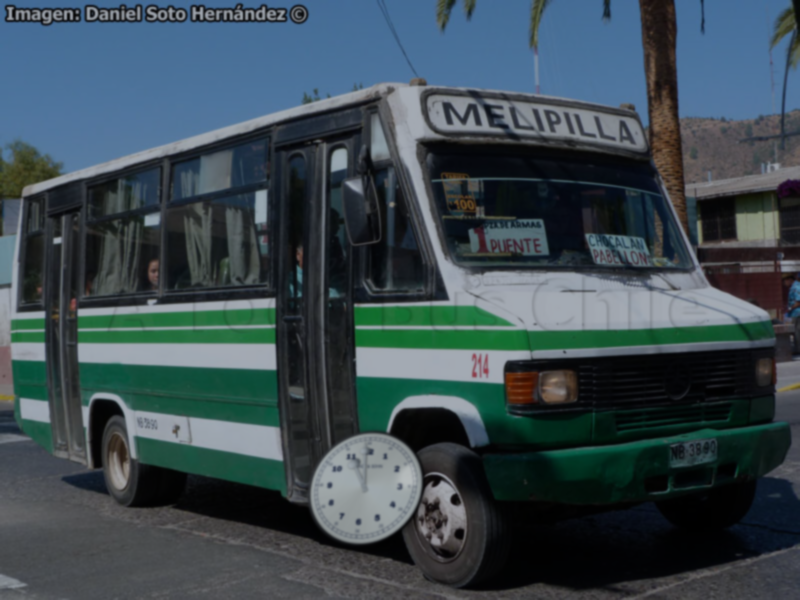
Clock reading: 10.59
